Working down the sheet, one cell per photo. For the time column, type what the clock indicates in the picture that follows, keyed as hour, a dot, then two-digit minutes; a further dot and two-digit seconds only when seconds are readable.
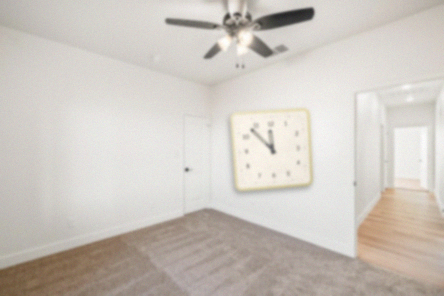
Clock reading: 11.53
